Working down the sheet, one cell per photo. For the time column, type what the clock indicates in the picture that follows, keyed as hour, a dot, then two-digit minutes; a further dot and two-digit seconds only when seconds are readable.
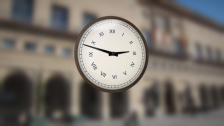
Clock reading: 2.48
